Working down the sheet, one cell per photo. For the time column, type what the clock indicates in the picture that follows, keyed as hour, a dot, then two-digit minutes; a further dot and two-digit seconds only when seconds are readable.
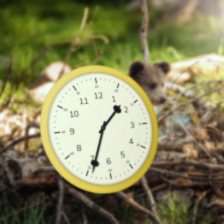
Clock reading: 1.34
